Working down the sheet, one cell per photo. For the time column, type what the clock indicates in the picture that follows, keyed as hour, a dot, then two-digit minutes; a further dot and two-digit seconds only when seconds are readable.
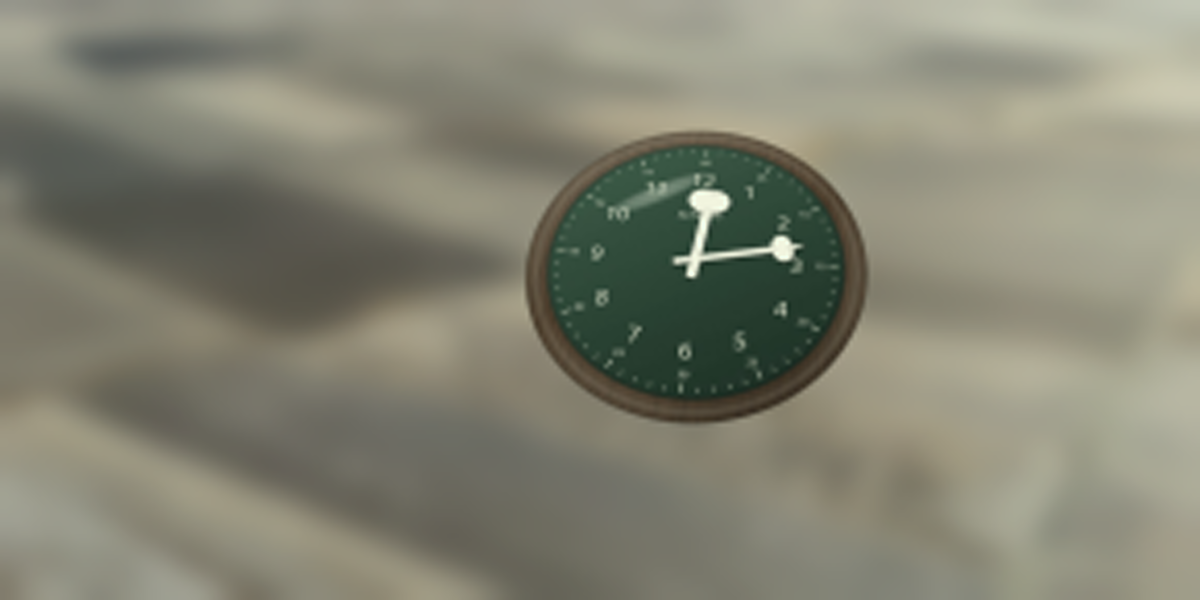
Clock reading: 12.13
